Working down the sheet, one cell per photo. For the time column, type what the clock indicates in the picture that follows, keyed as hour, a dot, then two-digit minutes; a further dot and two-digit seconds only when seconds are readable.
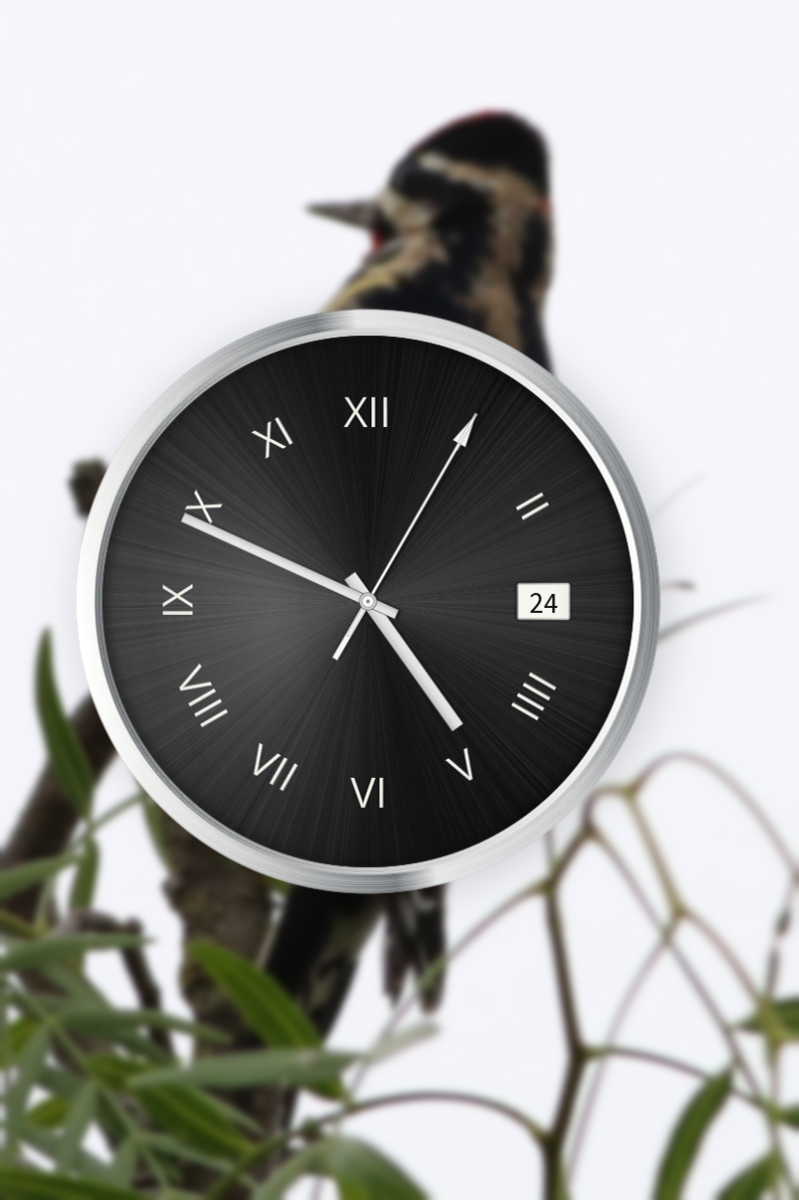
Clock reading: 4.49.05
